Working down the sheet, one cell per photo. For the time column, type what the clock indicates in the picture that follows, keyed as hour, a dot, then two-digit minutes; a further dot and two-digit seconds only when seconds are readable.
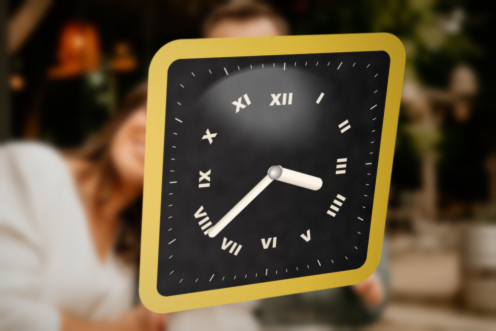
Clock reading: 3.38
